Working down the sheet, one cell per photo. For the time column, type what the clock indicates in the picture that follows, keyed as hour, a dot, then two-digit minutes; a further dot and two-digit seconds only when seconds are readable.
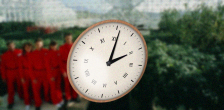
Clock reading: 2.01
